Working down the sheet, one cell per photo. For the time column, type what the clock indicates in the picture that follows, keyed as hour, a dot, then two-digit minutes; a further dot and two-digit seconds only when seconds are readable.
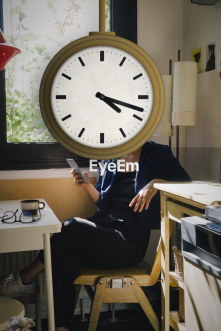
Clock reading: 4.18
